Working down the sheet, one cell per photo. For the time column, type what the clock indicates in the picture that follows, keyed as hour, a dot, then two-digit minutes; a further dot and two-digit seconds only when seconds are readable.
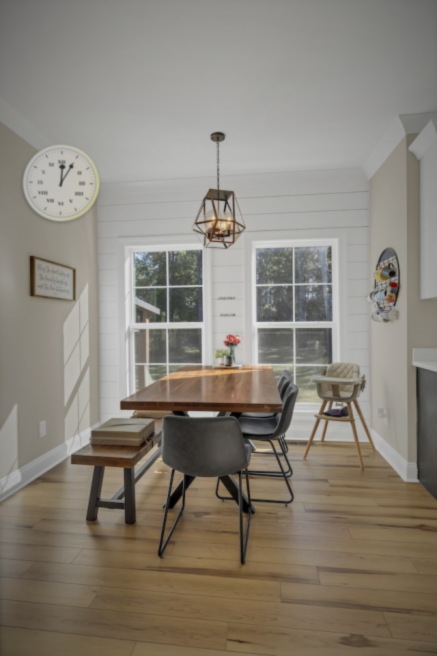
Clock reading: 12.05
